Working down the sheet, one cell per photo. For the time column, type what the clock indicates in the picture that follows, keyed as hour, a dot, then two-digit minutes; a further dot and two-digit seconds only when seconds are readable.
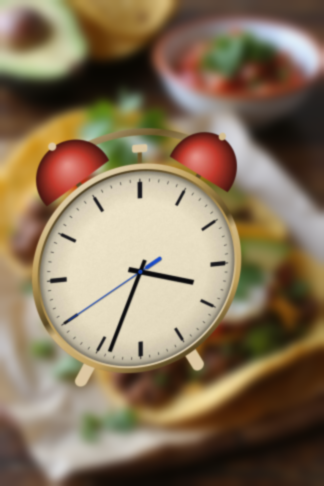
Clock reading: 3.33.40
